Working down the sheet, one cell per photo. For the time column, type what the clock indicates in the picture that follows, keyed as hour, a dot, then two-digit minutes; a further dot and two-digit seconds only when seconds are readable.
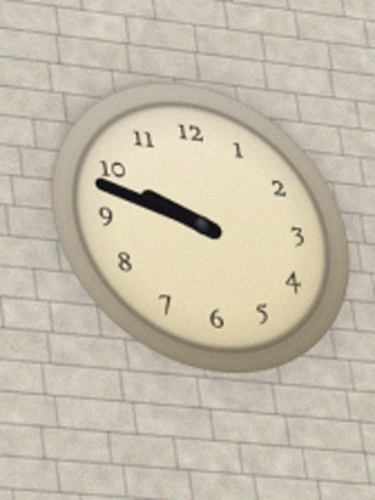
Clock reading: 9.48
